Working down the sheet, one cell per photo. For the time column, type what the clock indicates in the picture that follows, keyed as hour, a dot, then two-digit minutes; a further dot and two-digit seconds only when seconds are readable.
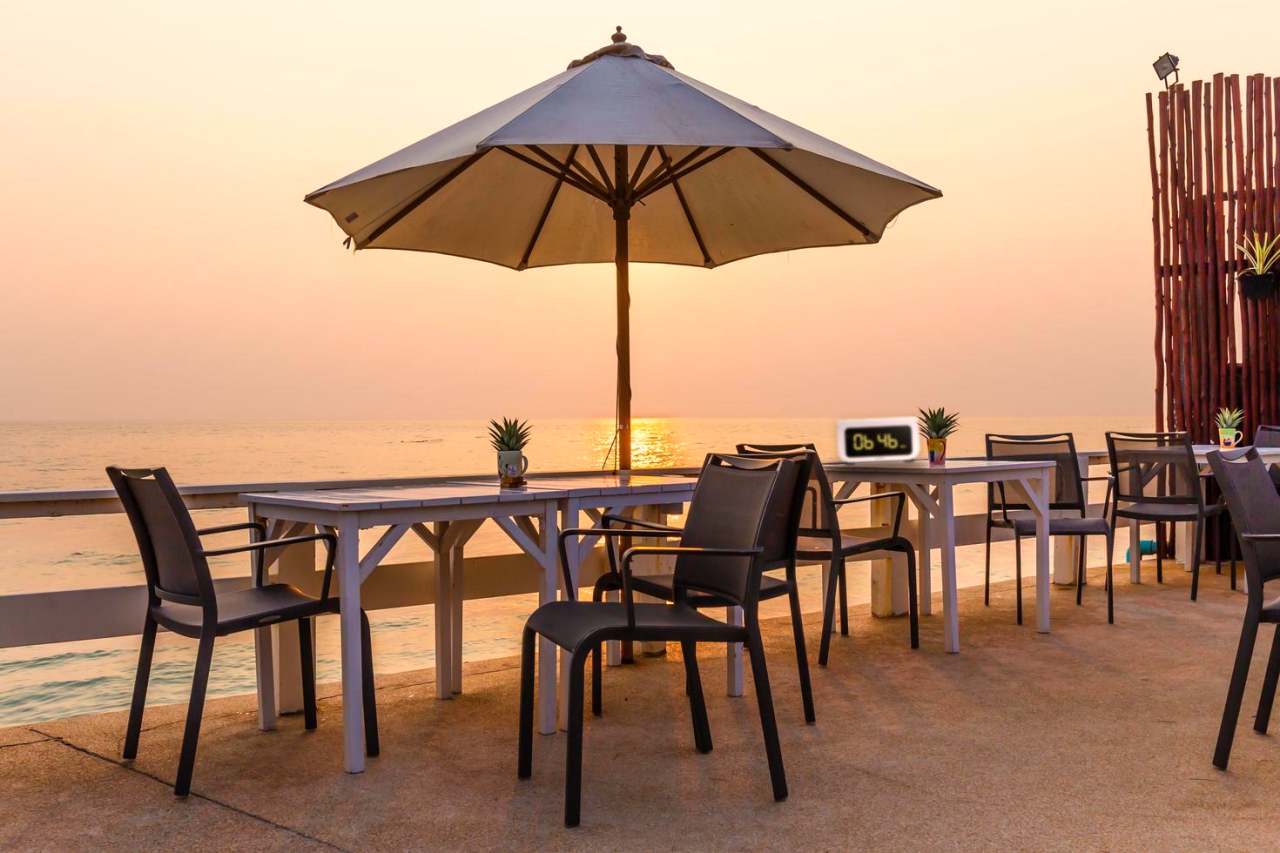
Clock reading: 6.46
